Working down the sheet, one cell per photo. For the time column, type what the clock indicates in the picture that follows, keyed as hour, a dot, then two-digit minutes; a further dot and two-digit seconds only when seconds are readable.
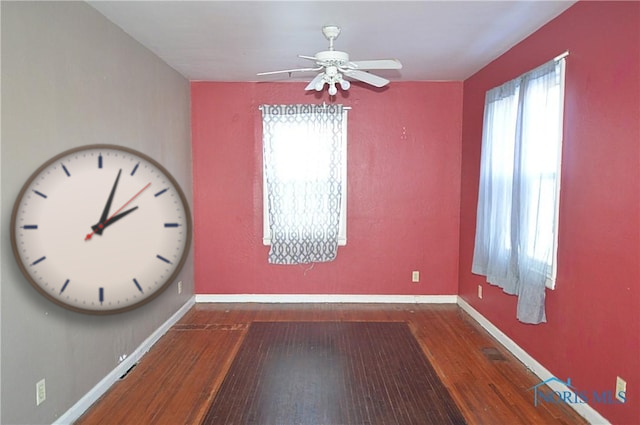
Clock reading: 2.03.08
